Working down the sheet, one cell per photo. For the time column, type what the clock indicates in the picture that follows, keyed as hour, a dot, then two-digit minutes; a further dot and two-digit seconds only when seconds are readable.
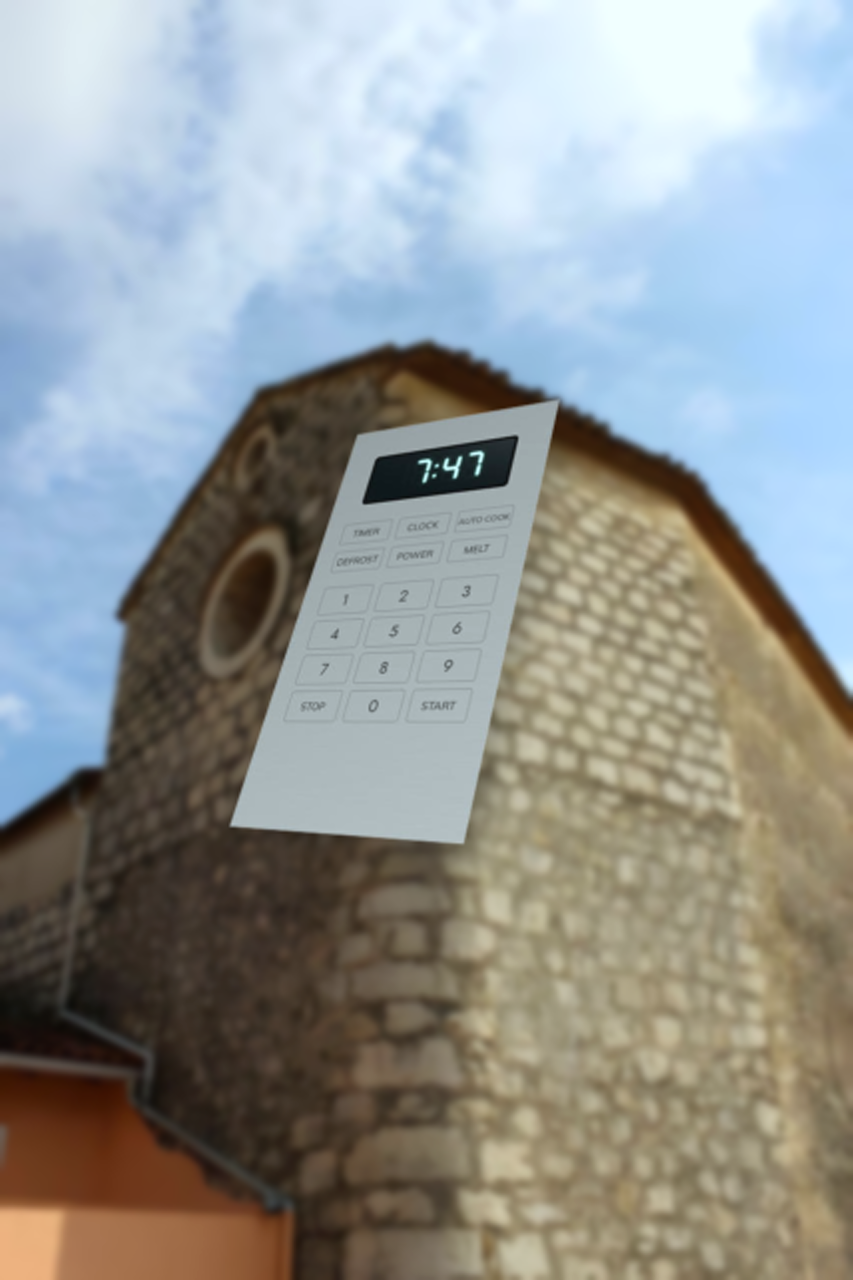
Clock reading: 7.47
